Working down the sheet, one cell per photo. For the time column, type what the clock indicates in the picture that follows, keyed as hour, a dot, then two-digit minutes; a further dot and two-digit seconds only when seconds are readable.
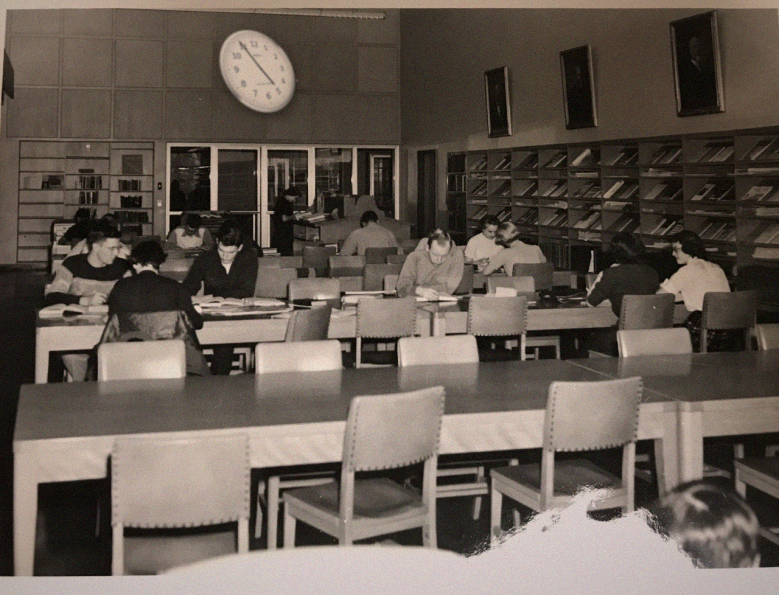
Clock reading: 4.55
